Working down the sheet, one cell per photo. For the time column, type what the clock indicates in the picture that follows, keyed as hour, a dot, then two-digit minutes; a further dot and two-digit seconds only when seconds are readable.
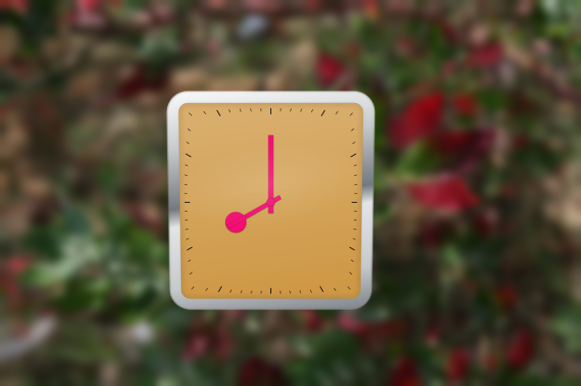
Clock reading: 8.00
